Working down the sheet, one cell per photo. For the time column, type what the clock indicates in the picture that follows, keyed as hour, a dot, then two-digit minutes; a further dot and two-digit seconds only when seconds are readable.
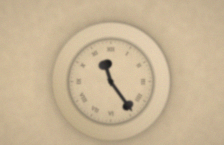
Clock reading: 11.24
